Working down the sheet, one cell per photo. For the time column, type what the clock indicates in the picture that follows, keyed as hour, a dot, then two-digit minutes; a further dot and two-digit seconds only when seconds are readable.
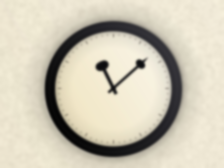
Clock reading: 11.08
